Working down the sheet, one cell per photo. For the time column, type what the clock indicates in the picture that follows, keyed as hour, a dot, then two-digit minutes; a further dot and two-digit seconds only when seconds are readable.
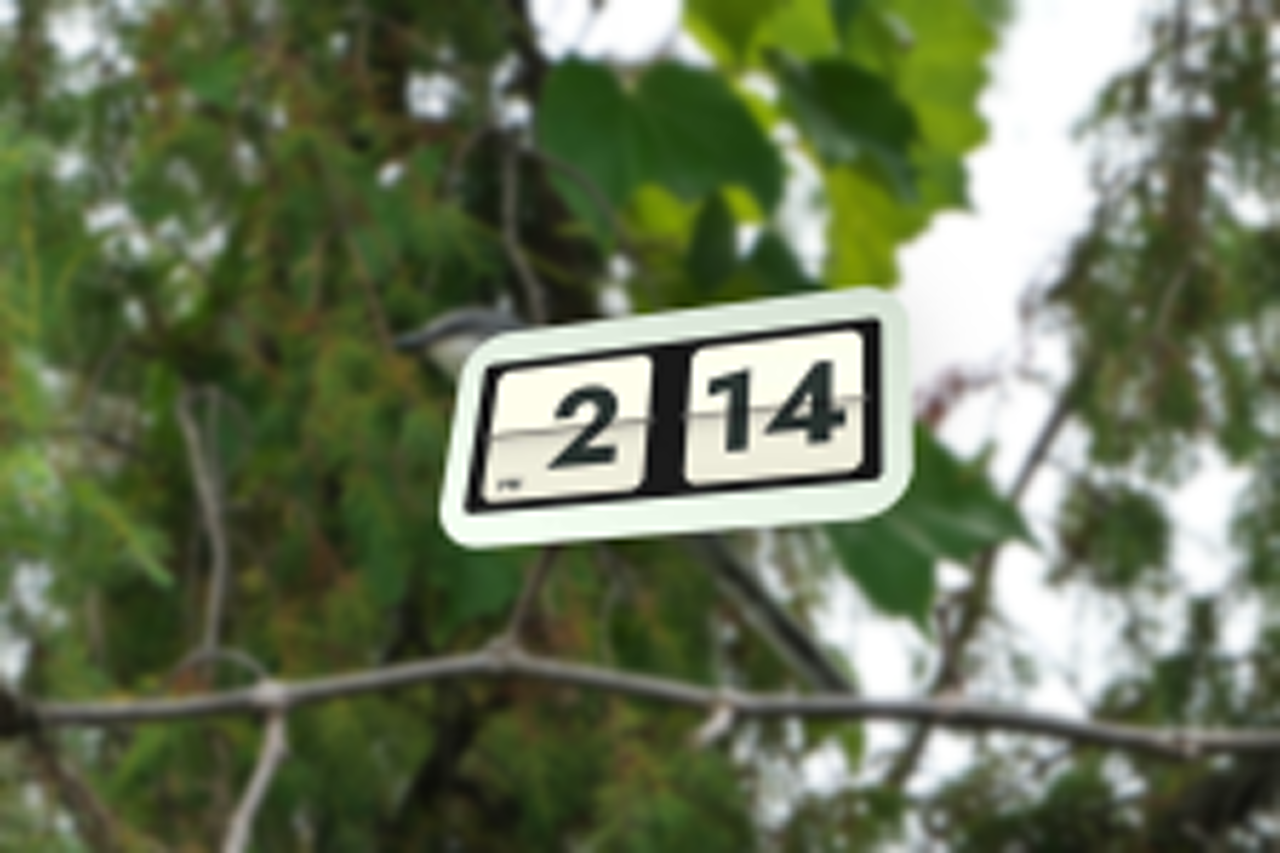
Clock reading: 2.14
